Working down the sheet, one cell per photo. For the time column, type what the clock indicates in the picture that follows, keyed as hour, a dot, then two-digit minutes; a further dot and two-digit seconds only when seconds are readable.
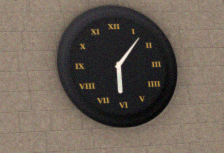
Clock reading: 6.07
